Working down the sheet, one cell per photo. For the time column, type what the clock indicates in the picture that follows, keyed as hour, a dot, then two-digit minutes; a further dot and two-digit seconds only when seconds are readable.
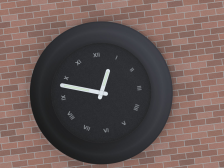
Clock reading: 12.48
